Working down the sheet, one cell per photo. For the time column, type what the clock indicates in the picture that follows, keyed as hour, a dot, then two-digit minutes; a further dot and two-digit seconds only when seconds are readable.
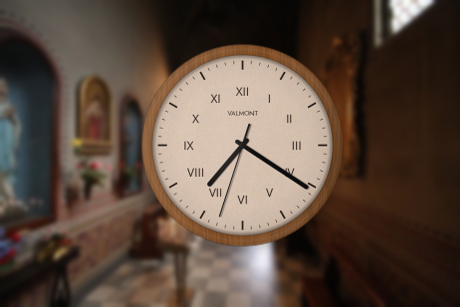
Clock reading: 7.20.33
